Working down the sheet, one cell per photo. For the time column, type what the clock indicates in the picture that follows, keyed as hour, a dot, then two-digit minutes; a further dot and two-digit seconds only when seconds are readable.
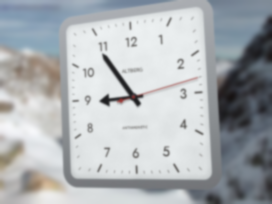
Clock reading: 8.54.13
